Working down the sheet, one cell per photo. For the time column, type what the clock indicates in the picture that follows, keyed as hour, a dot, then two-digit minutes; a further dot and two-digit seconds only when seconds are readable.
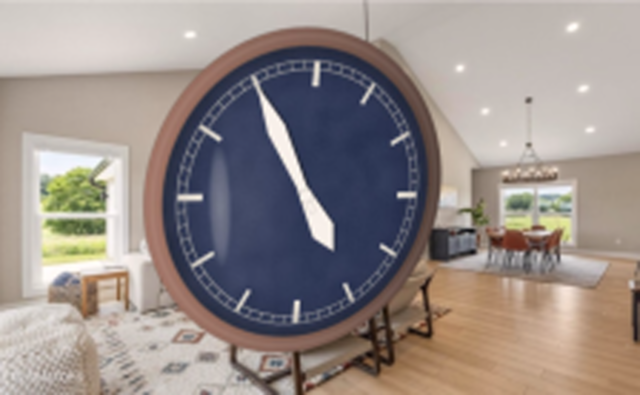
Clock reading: 4.55
